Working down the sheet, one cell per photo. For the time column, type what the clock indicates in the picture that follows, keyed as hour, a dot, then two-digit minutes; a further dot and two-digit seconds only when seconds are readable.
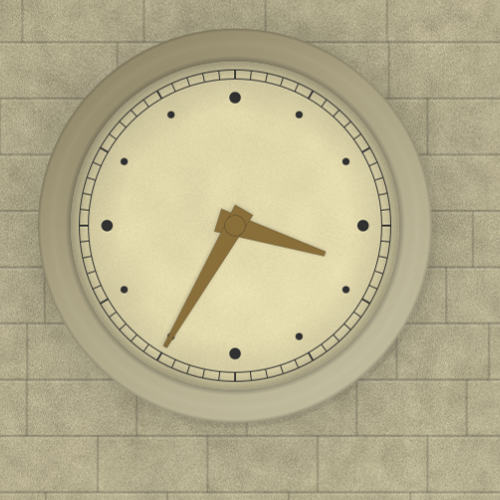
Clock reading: 3.35
